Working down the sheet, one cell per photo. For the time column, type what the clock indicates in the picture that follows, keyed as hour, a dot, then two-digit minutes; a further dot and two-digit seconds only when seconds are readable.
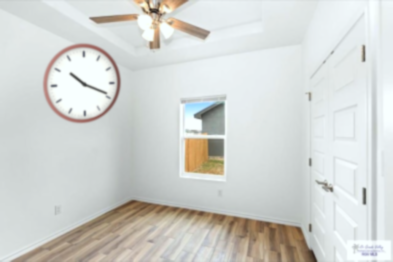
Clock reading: 10.19
